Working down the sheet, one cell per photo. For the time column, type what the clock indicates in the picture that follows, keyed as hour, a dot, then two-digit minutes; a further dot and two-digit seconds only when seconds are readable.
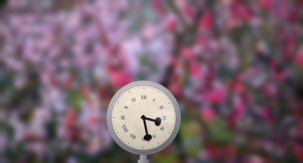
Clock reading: 3.28
